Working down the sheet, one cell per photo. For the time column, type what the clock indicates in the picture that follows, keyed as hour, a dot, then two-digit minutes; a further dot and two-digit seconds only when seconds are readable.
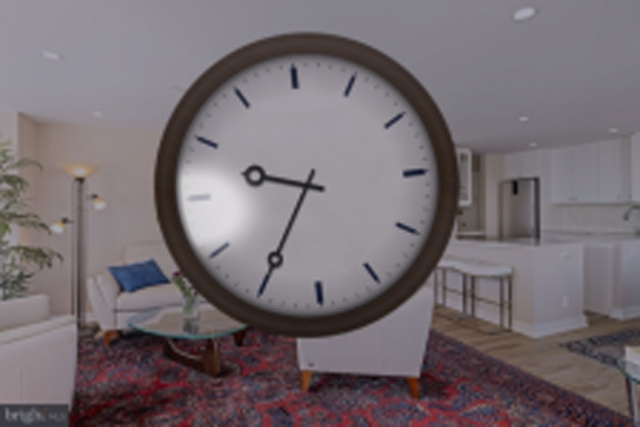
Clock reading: 9.35
